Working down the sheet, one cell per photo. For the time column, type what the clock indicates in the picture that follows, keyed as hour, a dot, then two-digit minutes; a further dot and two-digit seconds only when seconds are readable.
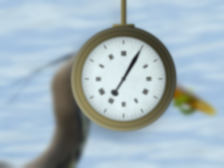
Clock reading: 7.05
